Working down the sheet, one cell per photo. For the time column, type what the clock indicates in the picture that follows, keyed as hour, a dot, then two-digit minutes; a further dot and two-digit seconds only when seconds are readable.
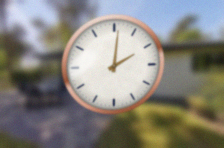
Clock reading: 2.01
